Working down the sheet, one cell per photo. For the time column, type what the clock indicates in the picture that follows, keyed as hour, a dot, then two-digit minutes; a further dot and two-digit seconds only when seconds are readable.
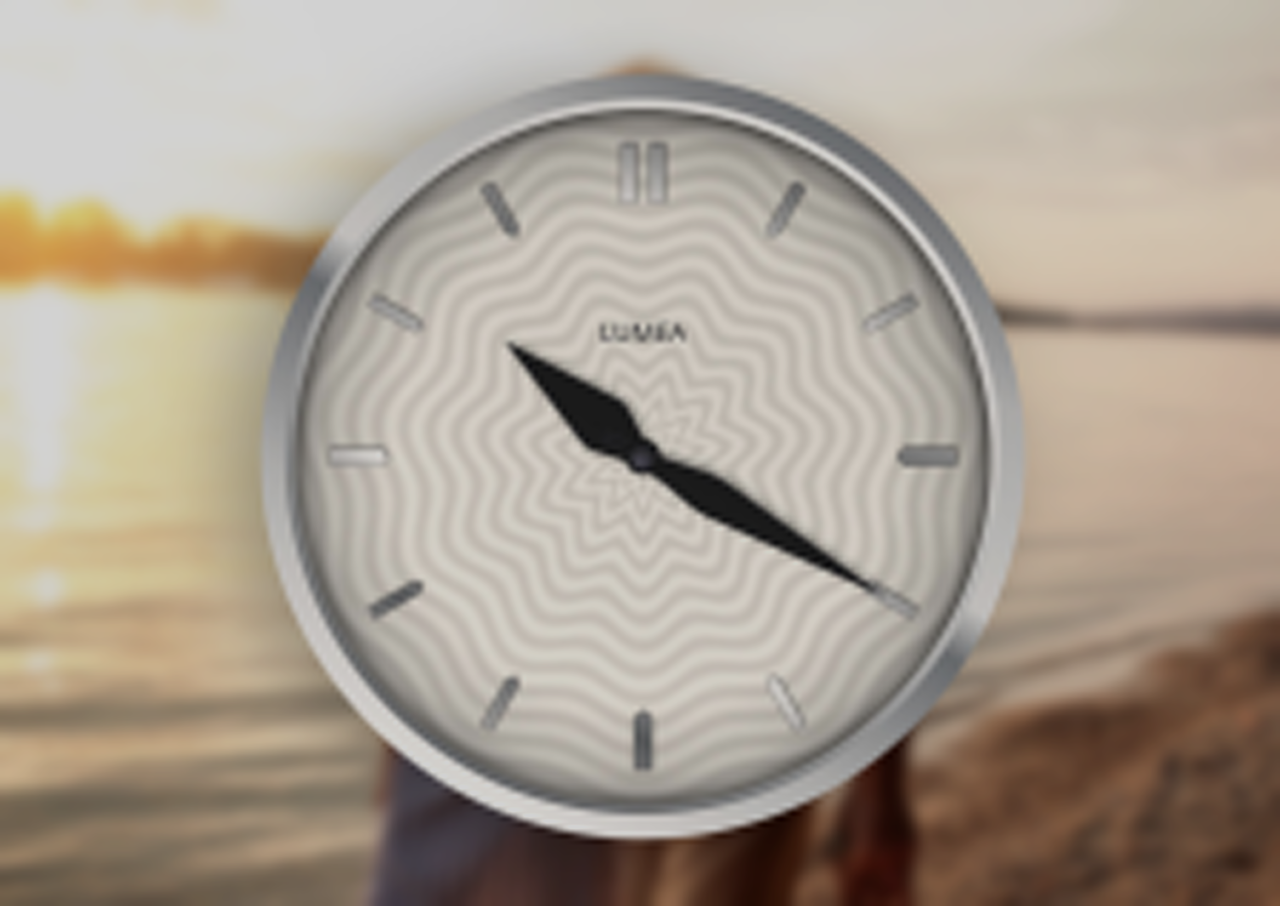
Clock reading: 10.20
